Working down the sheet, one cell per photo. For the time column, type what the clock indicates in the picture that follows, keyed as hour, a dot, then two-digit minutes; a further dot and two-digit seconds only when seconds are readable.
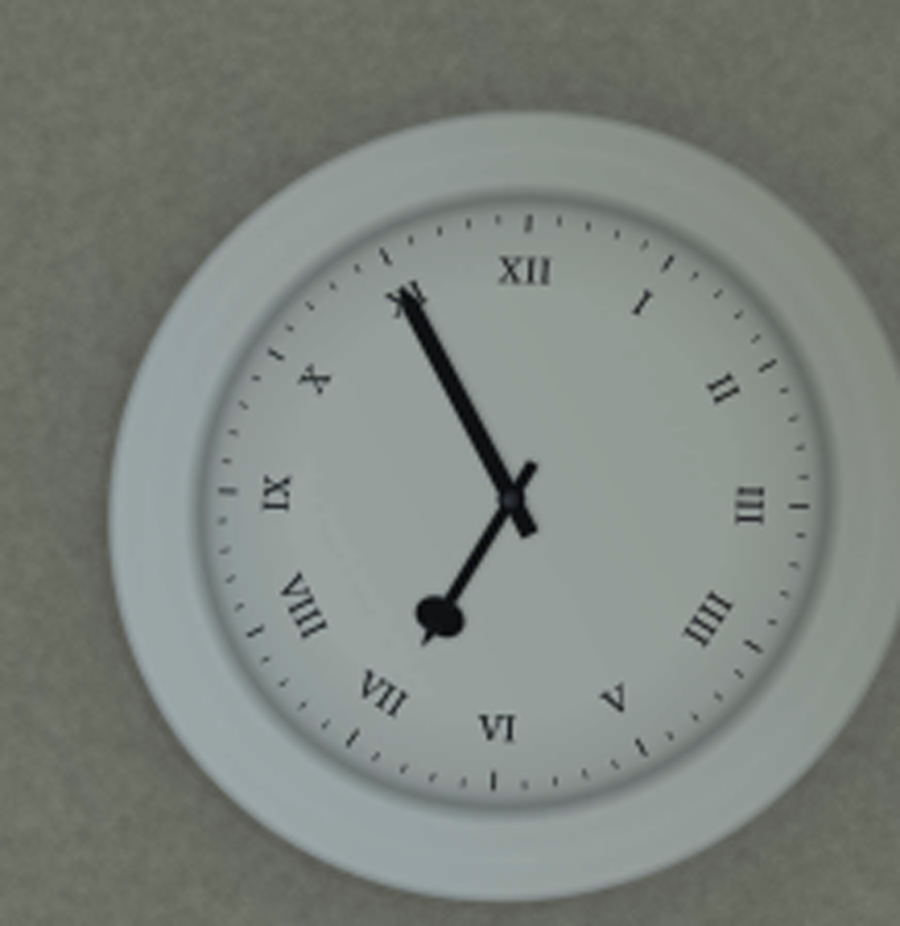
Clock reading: 6.55
